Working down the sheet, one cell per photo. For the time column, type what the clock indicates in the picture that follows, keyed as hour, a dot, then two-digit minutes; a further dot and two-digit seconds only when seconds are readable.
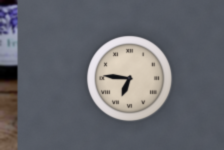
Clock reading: 6.46
